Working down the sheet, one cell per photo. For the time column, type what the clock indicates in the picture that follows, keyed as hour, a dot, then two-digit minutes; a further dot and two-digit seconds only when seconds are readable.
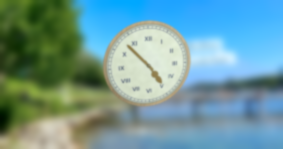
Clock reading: 4.53
